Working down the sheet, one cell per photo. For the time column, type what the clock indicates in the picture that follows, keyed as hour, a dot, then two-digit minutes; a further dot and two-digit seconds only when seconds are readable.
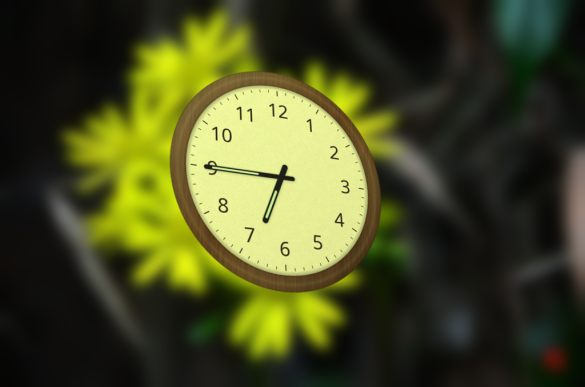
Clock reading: 6.45
